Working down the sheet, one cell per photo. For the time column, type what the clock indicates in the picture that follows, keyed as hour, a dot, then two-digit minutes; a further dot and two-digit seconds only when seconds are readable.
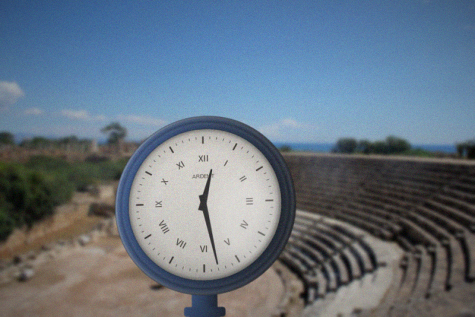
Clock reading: 12.28
